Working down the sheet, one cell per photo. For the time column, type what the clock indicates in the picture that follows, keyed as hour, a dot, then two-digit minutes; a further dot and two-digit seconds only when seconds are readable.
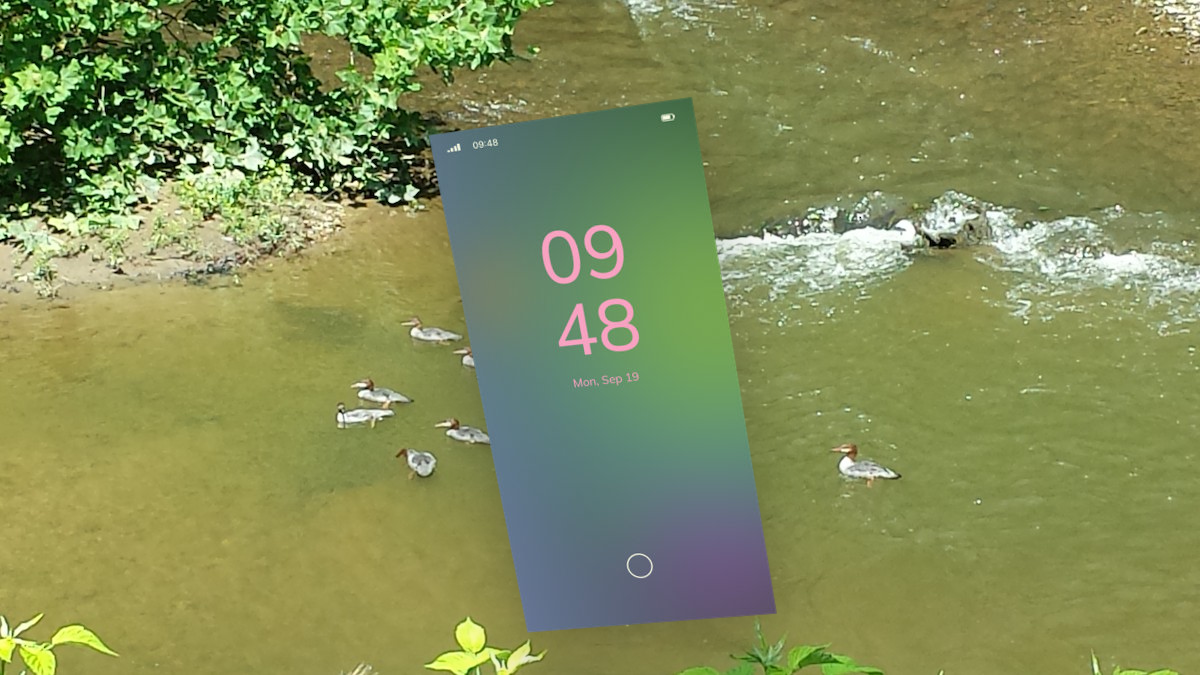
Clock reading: 9.48
